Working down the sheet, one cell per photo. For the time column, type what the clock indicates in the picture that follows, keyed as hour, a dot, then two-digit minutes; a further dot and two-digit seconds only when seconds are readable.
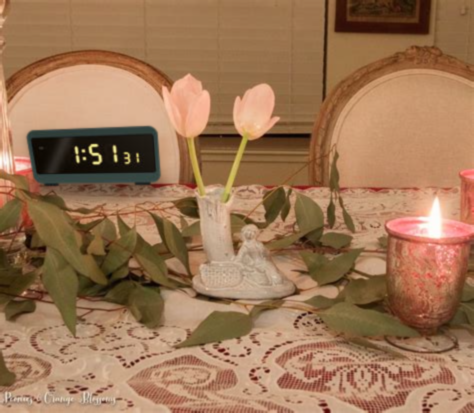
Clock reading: 1.51.31
